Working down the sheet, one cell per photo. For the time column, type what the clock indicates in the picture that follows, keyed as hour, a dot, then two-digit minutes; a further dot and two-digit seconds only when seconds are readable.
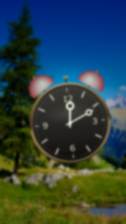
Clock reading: 12.11
